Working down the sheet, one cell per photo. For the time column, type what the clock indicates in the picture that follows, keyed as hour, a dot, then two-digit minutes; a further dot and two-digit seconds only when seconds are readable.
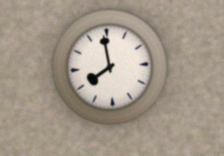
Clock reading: 7.59
